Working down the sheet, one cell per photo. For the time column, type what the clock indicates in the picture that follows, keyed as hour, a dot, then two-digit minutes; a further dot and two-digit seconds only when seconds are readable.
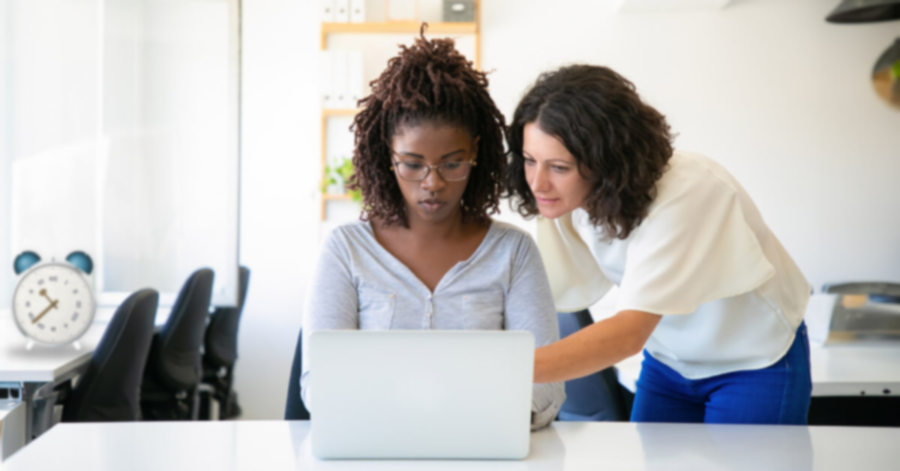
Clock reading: 10.38
